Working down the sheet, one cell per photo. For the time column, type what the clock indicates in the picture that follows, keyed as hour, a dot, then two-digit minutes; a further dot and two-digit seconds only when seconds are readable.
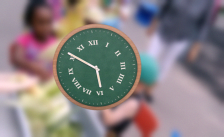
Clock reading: 5.51
